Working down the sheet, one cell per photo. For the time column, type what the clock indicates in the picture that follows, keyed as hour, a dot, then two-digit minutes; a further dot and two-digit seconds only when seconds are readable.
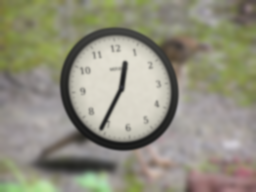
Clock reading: 12.36
